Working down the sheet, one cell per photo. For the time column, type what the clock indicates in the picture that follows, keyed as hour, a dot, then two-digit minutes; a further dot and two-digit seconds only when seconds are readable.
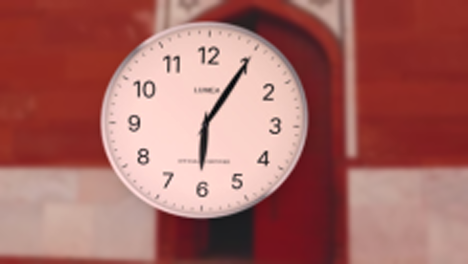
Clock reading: 6.05
